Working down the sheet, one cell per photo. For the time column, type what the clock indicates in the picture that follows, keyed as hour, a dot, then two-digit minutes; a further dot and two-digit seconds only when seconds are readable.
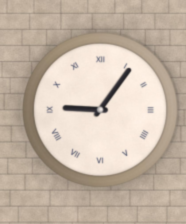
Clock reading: 9.06
